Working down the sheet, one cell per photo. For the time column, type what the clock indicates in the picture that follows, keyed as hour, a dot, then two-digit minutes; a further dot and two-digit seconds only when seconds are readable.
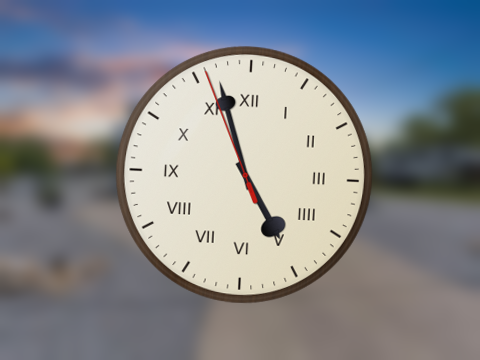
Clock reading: 4.56.56
